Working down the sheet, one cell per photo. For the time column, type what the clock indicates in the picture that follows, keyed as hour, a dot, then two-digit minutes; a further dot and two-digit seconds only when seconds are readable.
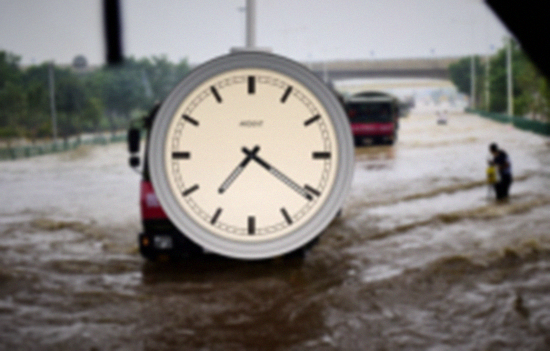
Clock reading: 7.21
